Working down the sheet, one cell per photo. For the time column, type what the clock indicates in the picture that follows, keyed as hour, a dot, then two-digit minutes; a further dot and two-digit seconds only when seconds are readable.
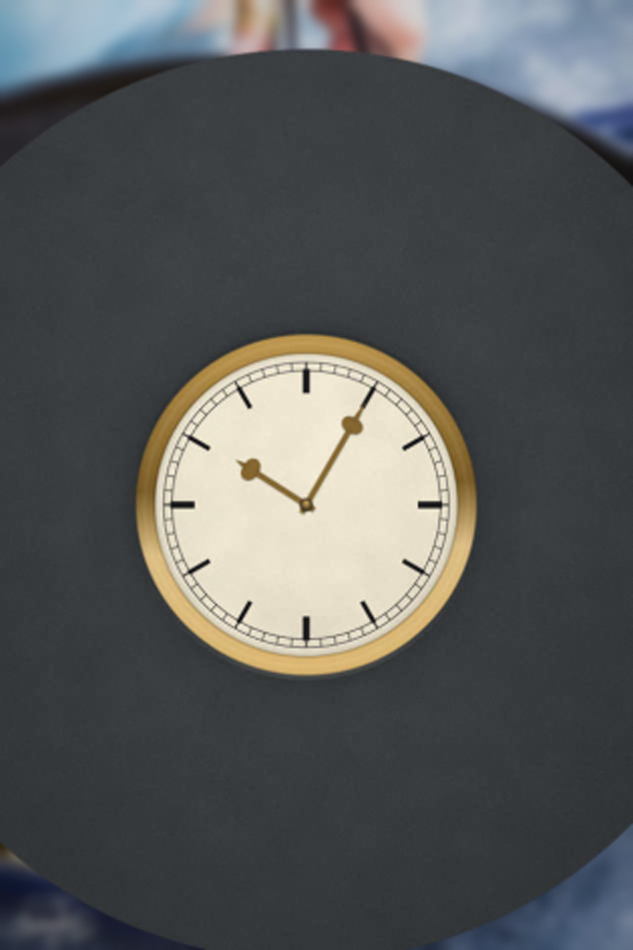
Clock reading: 10.05
